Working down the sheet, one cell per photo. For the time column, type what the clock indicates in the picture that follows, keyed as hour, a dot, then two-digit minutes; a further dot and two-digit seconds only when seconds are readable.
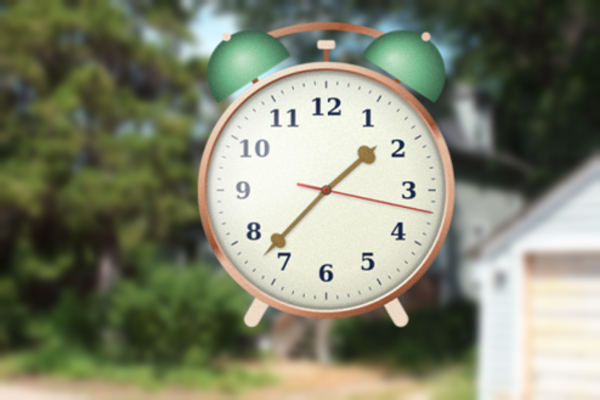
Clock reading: 1.37.17
